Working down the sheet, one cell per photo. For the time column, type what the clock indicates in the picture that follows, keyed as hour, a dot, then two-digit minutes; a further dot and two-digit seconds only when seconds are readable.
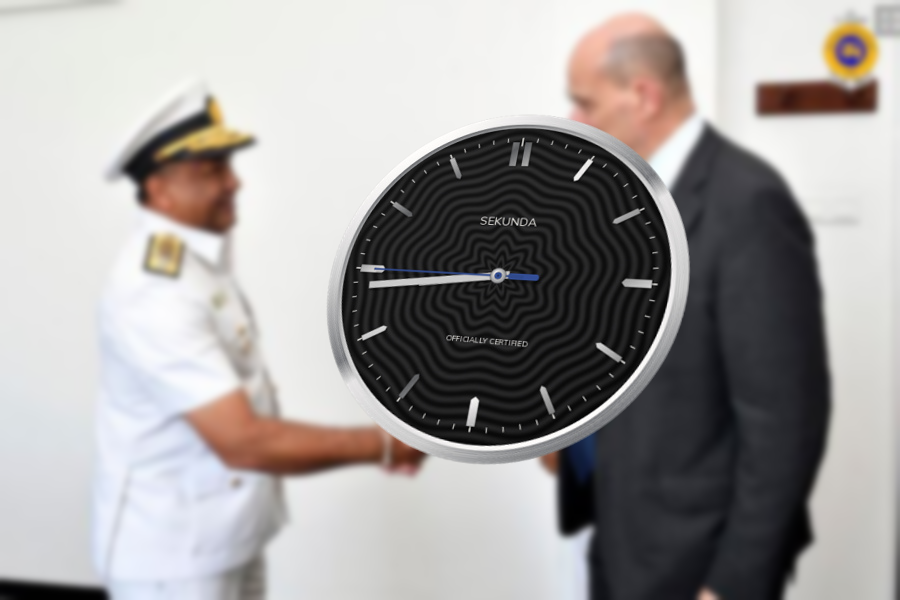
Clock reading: 8.43.45
